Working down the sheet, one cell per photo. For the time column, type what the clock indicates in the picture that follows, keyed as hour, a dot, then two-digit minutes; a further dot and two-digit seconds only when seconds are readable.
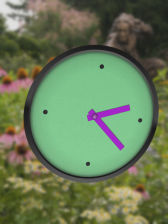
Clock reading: 2.22
